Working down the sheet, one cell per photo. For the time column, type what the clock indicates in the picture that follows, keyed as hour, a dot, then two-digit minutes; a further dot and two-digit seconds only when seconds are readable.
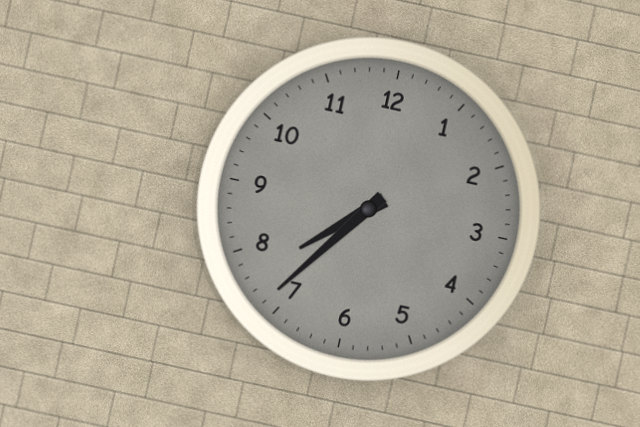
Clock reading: 7.36
